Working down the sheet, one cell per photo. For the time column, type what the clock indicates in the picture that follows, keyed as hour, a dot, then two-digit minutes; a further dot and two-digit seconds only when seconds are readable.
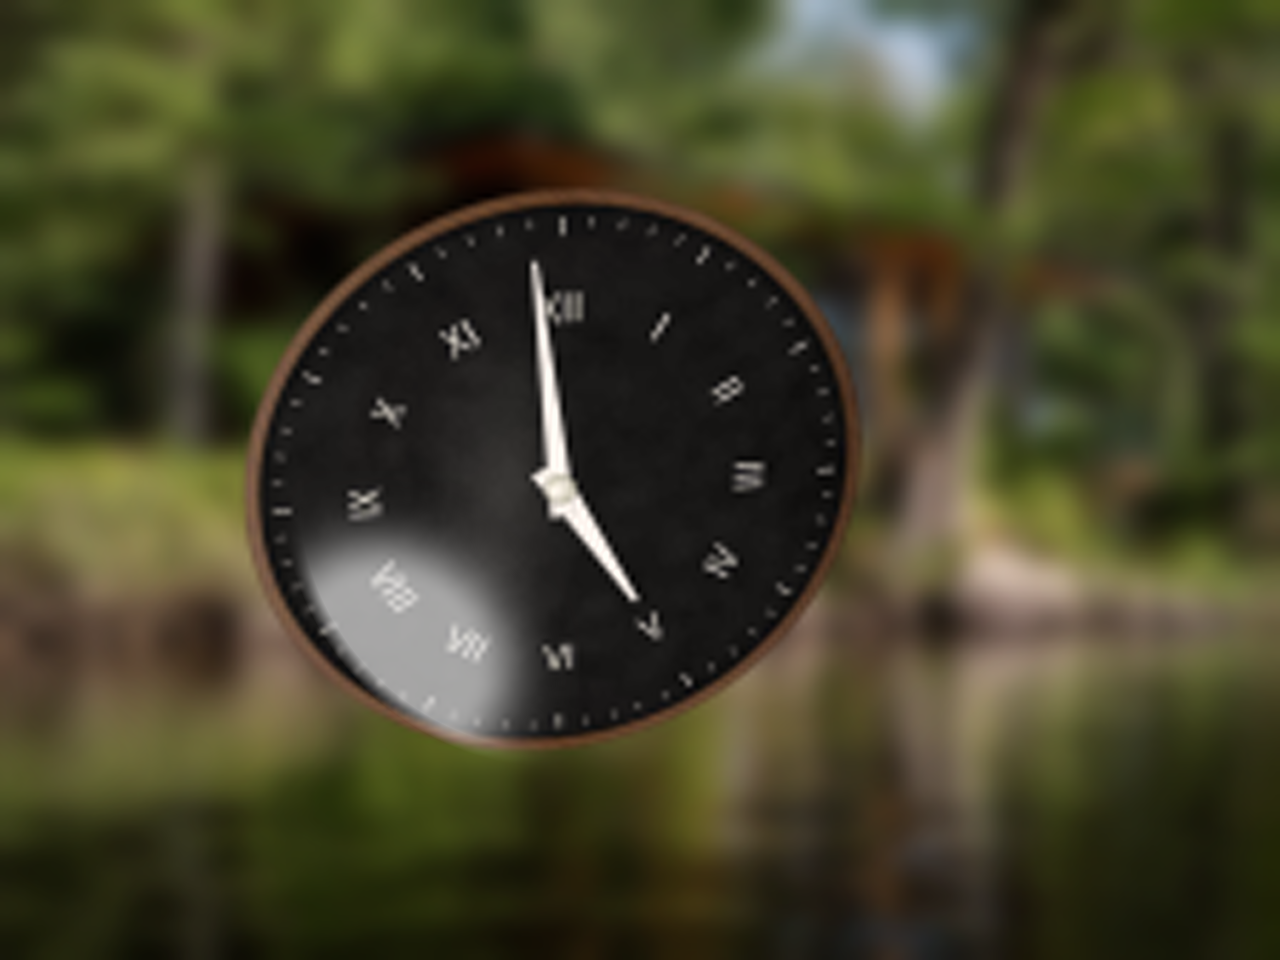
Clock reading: 4.59
